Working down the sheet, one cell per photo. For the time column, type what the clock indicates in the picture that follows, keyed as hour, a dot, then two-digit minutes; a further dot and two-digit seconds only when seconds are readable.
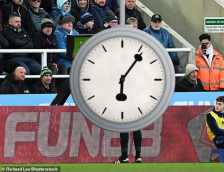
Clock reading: 6.06
